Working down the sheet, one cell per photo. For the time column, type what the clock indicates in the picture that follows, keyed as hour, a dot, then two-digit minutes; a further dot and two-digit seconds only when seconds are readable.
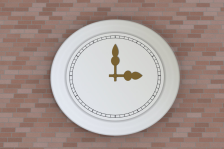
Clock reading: 3.00
